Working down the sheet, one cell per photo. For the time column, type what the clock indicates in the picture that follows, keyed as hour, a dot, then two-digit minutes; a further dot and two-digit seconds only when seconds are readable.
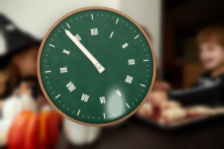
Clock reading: 10.54
